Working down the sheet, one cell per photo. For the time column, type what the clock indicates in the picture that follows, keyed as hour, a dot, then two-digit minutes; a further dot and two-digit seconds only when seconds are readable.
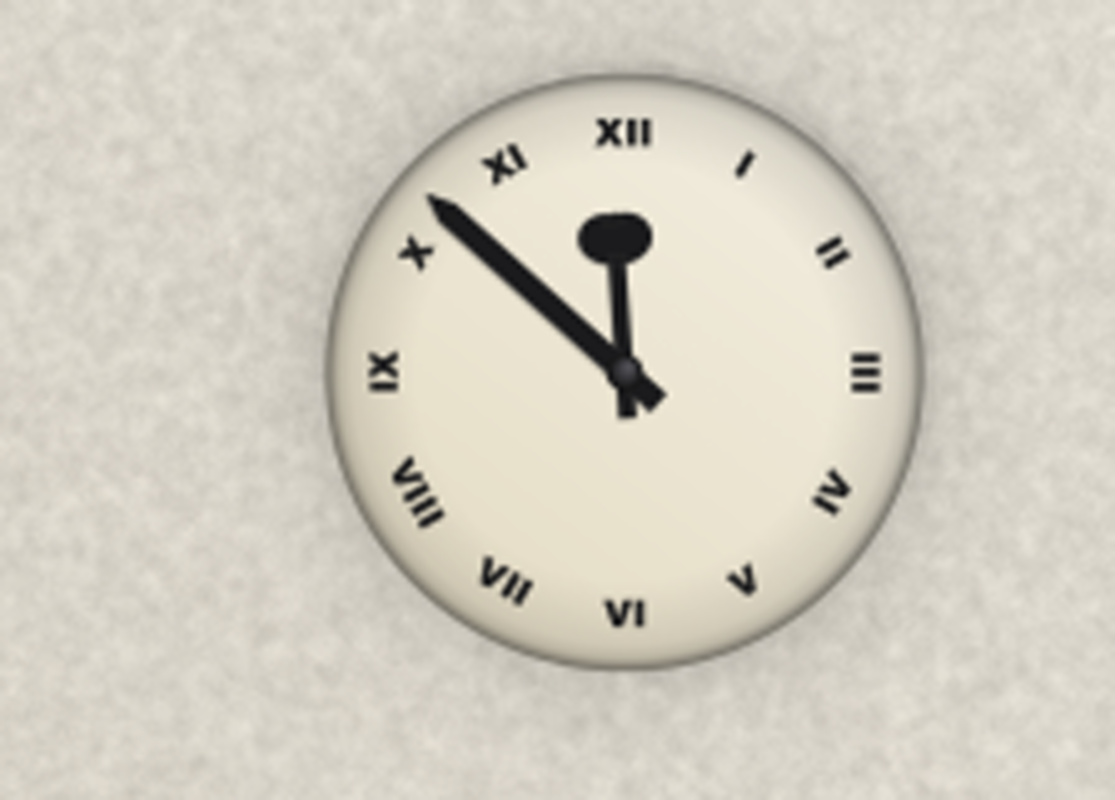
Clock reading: 11.52
